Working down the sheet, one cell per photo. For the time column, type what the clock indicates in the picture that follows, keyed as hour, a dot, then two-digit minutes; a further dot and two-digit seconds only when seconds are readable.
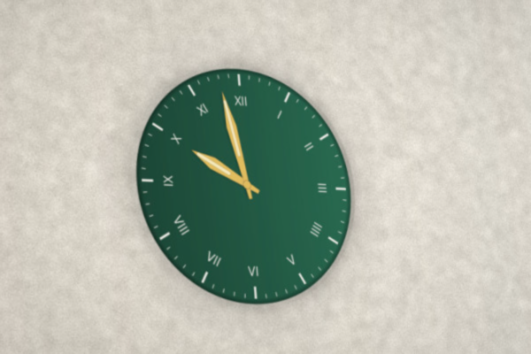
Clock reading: 9.58
